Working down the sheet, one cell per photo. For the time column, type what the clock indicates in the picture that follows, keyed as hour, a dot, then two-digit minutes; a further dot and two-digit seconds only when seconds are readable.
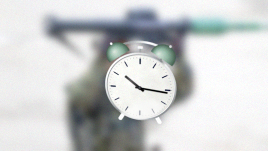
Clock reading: 10.16
